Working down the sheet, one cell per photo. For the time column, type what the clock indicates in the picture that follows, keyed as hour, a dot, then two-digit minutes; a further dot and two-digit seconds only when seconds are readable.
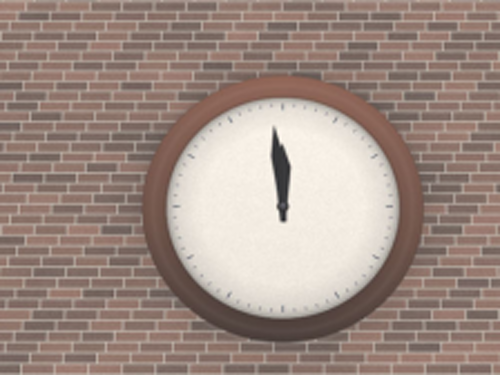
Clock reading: 11.59
